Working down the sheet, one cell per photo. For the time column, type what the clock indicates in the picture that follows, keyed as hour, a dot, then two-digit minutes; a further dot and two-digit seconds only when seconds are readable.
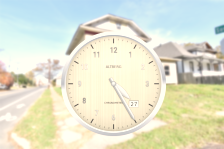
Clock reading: 4.25
